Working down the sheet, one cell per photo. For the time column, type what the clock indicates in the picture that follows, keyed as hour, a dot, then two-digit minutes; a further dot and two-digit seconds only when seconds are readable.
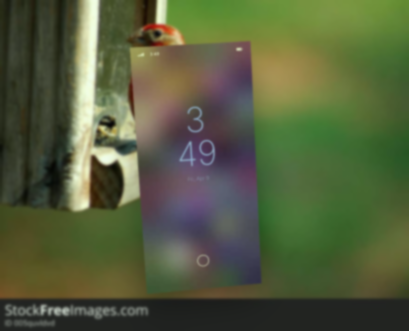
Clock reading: 3.49
